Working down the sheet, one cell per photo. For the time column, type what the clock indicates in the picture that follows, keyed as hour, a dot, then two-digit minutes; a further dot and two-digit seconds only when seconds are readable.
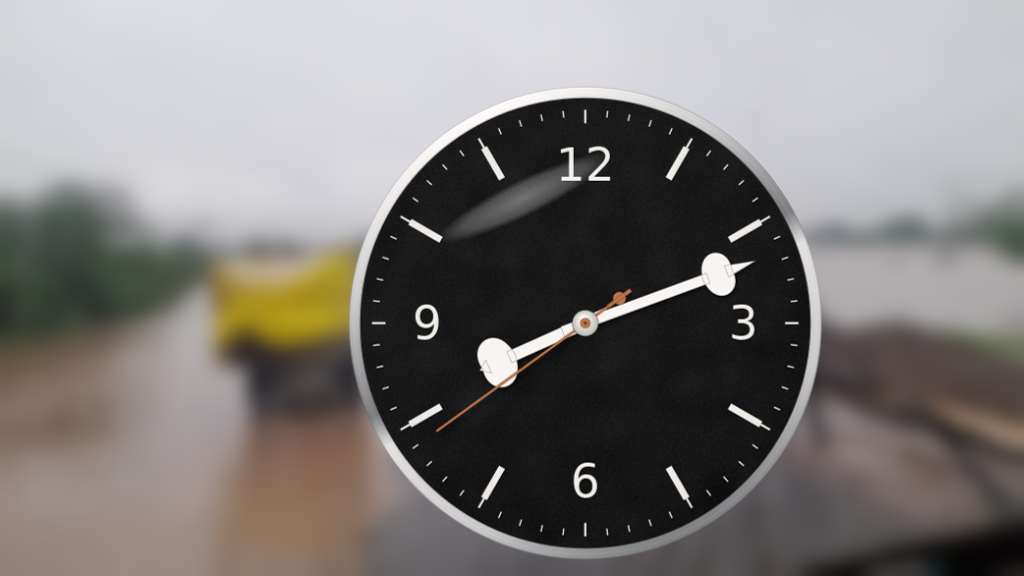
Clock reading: 8.11.39
